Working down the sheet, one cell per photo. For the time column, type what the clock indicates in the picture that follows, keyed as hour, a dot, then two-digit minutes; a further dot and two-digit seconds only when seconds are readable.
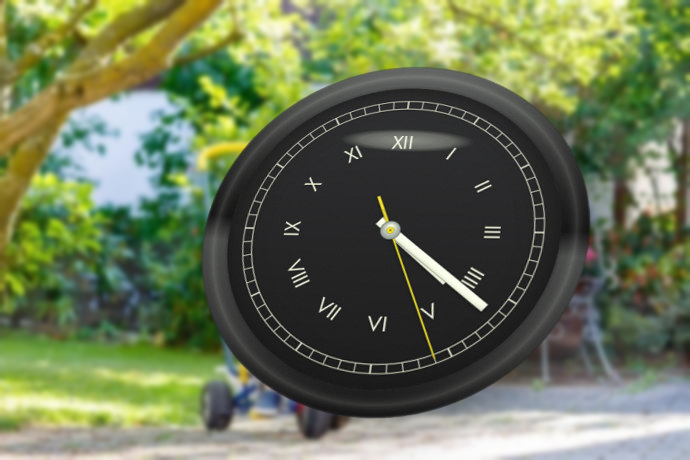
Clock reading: 4.21.26
